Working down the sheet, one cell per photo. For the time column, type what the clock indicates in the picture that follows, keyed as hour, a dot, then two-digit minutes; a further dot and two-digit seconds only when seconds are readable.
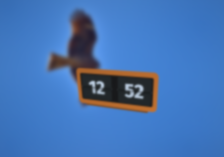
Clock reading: 12.52
